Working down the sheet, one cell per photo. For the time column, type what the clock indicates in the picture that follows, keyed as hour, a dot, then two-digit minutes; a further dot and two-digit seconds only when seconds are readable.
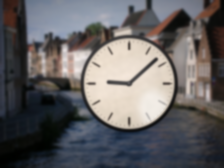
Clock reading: 9.08
